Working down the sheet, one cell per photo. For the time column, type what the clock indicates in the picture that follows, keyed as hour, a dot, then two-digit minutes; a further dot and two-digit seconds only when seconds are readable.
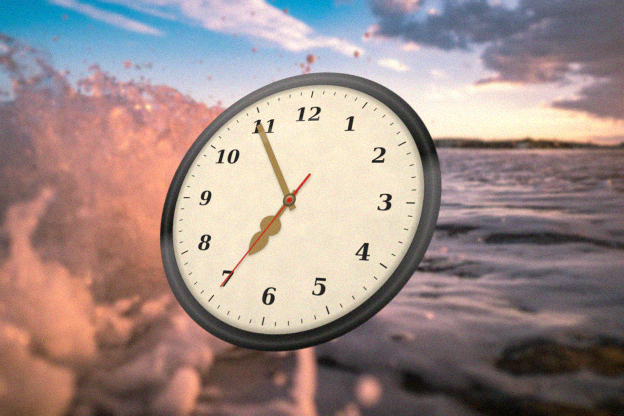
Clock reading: 6.54.35
